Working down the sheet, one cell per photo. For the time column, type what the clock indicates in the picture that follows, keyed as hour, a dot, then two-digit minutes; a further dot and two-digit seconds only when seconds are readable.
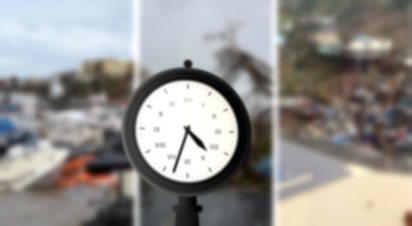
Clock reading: 4.33
